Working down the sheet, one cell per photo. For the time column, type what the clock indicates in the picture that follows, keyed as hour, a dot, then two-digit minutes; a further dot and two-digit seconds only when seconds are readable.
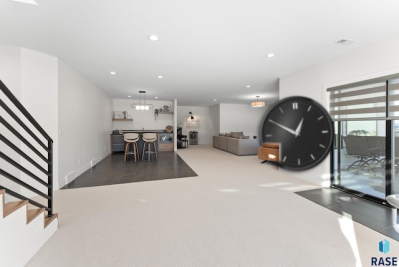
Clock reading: 12.50
